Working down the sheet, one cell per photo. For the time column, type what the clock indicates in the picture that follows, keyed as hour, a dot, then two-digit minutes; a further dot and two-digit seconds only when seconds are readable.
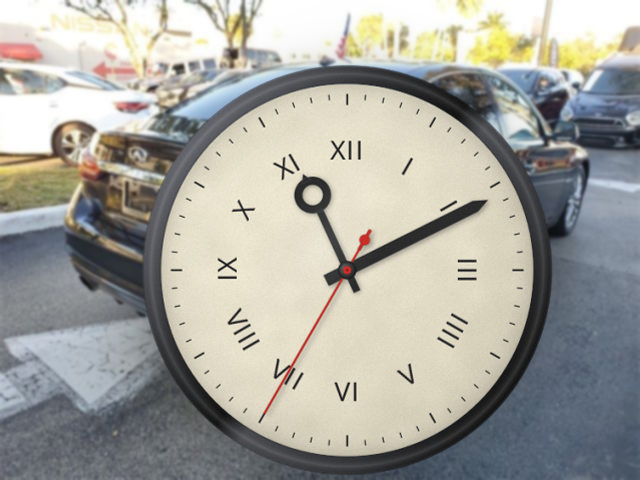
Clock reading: 11.10.35
